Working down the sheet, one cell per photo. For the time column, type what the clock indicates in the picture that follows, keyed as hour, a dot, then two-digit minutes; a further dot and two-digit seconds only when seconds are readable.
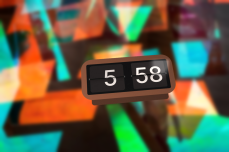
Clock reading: 5.58
